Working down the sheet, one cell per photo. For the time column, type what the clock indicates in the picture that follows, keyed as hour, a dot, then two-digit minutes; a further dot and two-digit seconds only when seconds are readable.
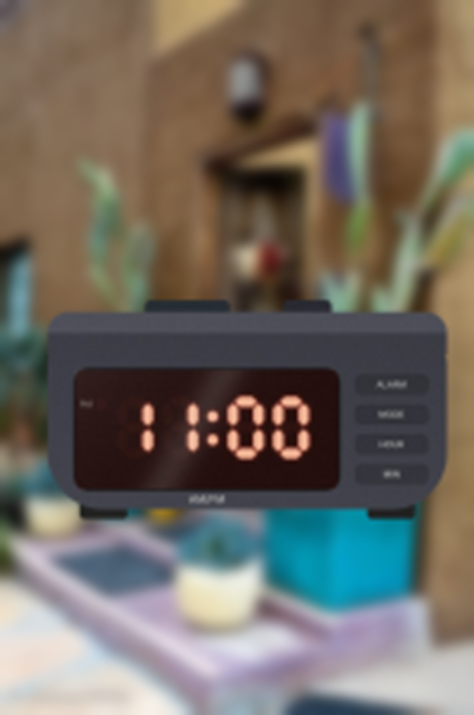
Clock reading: 11.00
